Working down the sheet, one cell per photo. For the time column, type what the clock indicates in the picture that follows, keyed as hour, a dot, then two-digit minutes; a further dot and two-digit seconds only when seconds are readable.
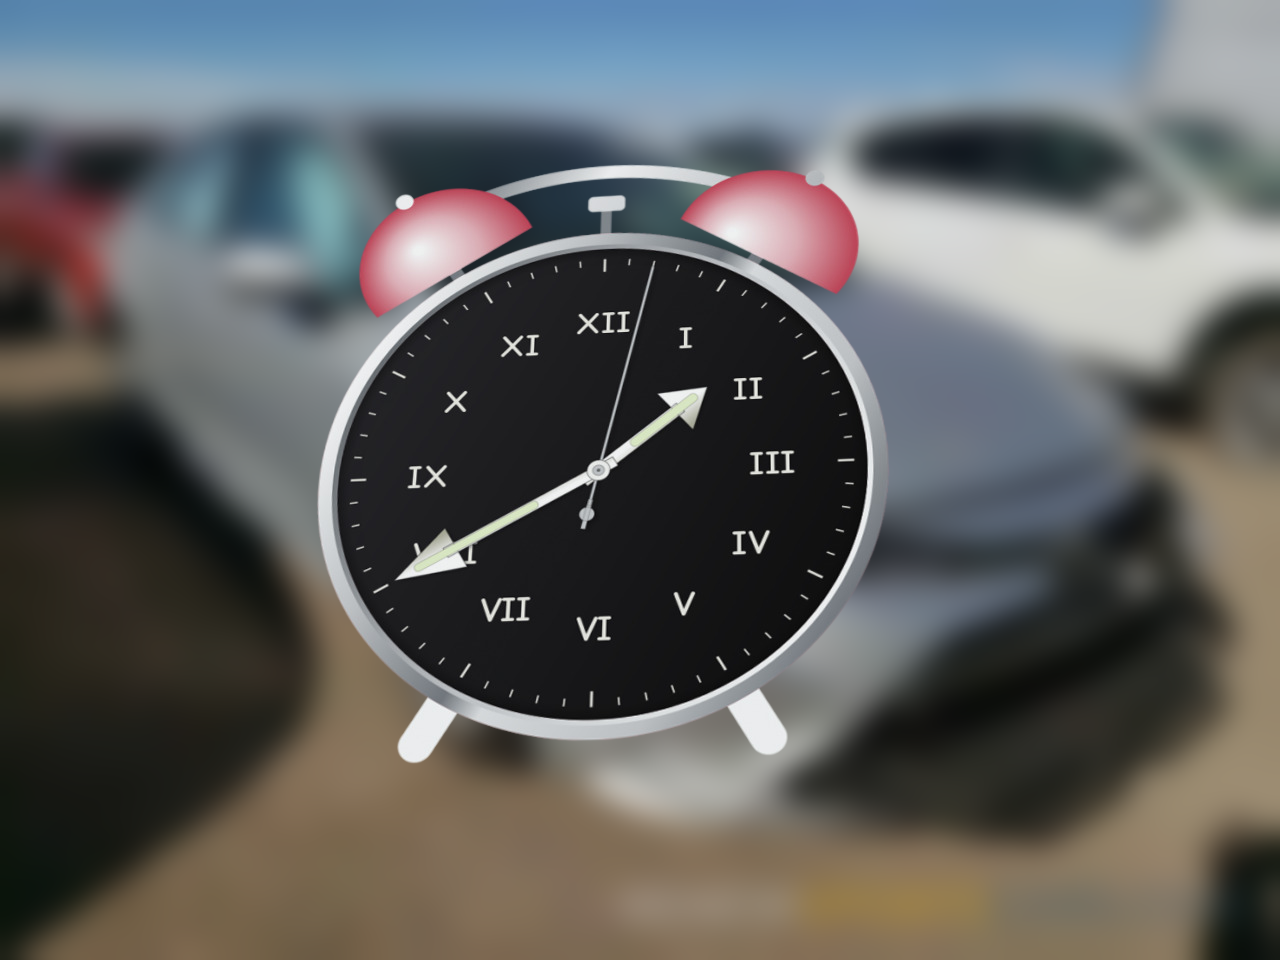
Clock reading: 1.40.02
